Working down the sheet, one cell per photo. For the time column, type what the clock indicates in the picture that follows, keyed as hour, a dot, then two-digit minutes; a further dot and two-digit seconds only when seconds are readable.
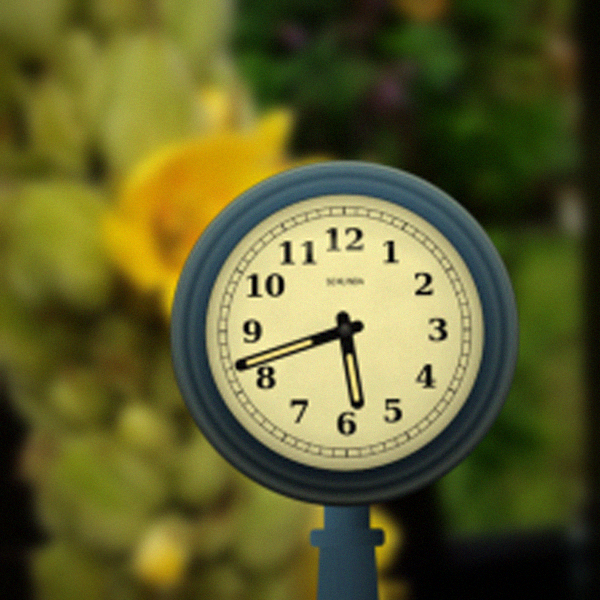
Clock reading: 5.42
